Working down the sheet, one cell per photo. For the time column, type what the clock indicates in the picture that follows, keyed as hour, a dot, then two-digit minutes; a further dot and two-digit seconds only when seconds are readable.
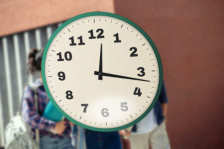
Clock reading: 12.17
